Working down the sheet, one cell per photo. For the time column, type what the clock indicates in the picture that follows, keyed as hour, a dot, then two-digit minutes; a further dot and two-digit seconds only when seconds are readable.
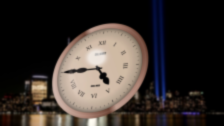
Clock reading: 4.45
